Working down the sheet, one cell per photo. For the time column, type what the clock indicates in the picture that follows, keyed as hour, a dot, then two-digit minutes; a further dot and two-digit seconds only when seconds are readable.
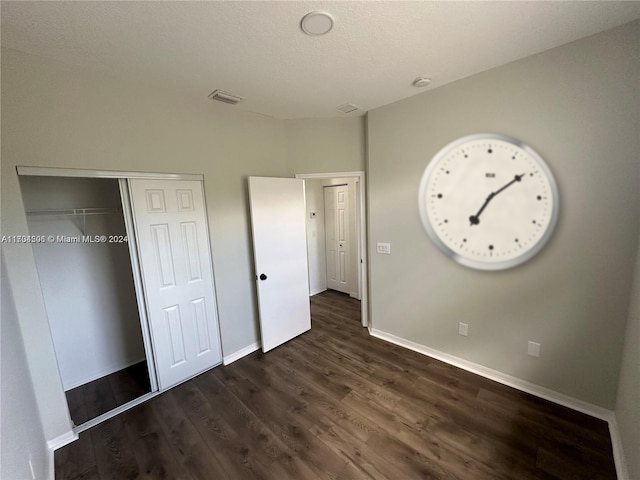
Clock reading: 7.09
